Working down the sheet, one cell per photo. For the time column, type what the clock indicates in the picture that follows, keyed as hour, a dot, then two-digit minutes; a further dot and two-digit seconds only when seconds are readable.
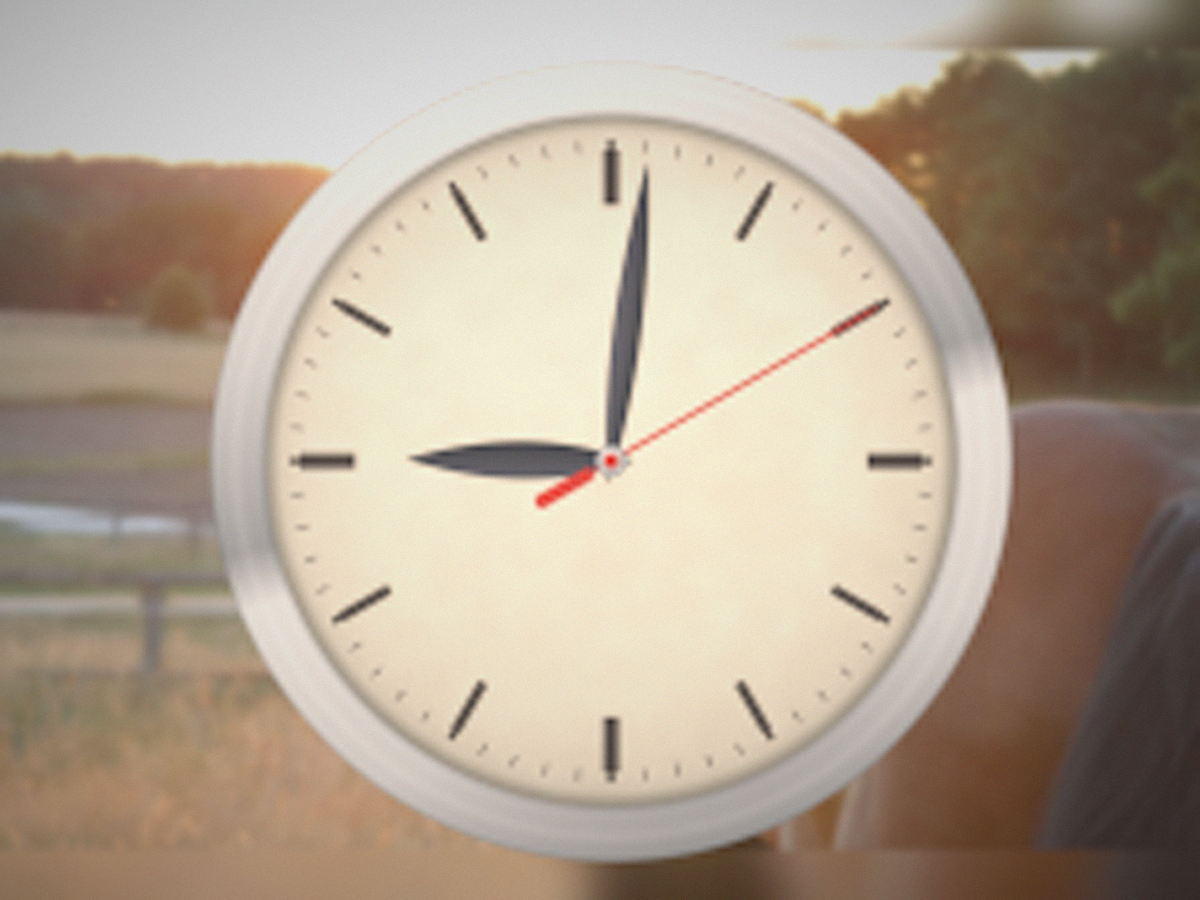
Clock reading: 9.01.10
